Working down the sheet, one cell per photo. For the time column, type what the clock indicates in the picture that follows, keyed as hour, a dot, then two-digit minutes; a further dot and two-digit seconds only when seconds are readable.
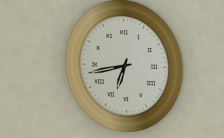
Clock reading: 6.43
